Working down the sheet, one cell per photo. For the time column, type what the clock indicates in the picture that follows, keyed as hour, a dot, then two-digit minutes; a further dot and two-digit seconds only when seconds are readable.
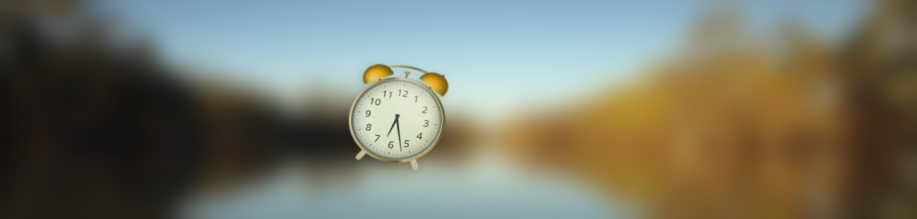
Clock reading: 6.27
